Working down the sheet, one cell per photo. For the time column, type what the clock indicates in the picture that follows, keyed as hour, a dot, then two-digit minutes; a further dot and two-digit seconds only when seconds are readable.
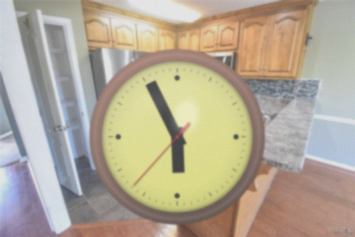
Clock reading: 5.55.37
